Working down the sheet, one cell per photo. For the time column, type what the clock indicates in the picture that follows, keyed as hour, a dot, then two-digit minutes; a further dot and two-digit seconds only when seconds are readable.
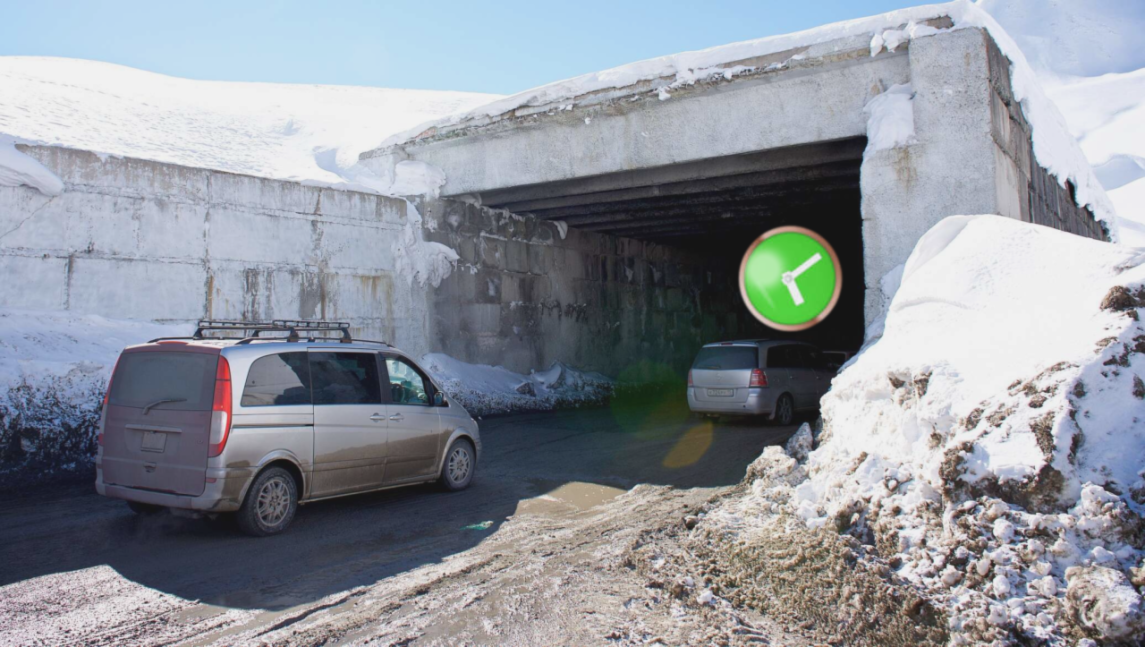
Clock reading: 5.09
